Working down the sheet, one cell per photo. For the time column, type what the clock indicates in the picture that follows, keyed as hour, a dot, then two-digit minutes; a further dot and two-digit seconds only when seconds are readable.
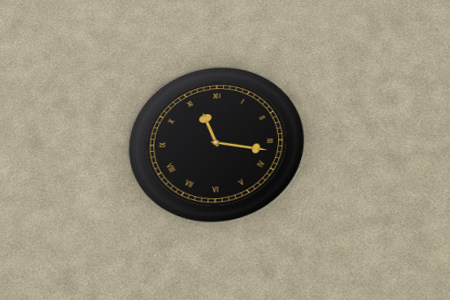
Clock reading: 11.17
